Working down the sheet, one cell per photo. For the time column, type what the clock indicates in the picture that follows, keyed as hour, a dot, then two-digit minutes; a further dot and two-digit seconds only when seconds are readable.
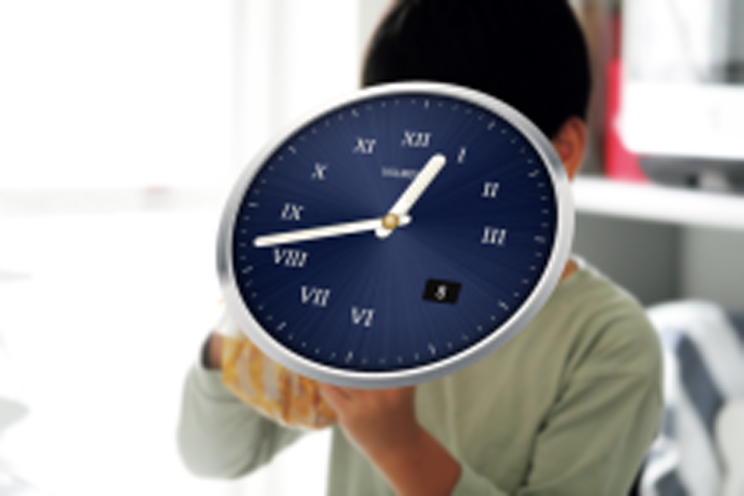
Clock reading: 12.42
